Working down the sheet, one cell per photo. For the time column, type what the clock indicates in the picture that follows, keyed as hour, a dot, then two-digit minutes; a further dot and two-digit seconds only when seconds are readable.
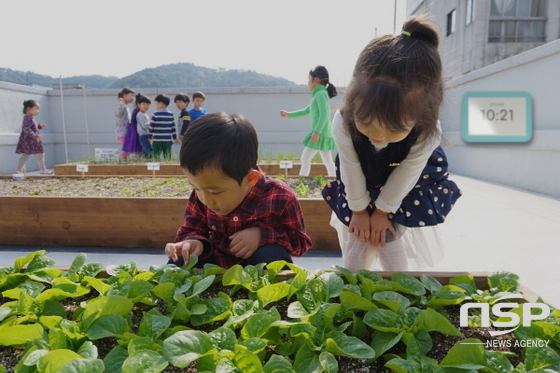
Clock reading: 10.21
